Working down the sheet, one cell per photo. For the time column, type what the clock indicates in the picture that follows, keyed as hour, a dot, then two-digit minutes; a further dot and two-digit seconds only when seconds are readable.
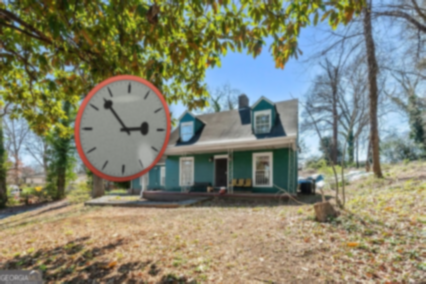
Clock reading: 2.53
